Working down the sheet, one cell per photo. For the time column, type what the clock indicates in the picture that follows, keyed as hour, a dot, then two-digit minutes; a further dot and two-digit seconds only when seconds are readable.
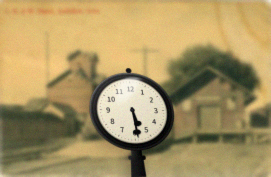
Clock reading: 5.29
